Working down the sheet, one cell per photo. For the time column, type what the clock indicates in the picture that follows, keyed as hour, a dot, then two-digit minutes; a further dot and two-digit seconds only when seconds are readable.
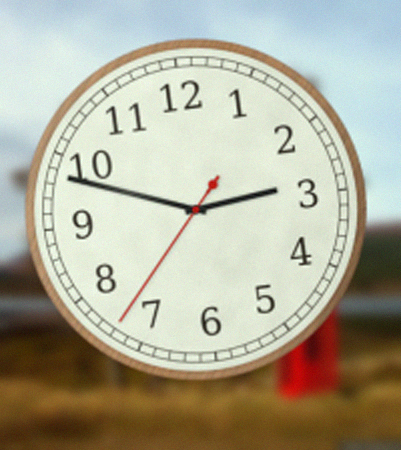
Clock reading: 2.48.37
